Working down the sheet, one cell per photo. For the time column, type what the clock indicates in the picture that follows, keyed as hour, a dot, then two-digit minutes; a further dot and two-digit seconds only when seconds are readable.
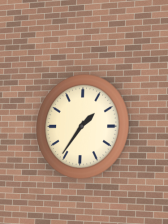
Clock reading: 1.36
